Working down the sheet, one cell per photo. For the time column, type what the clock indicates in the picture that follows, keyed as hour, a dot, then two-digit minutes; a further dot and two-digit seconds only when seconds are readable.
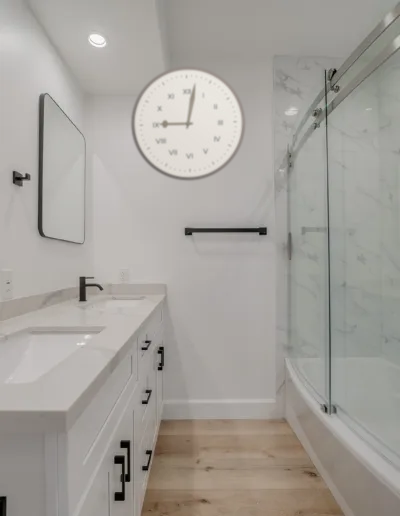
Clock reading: 9.02
